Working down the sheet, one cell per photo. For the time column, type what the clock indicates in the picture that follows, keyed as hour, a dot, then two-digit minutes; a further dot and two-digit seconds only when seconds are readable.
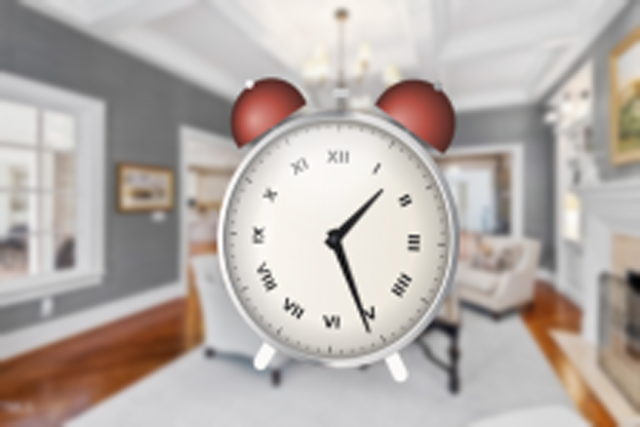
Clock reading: 1.26
